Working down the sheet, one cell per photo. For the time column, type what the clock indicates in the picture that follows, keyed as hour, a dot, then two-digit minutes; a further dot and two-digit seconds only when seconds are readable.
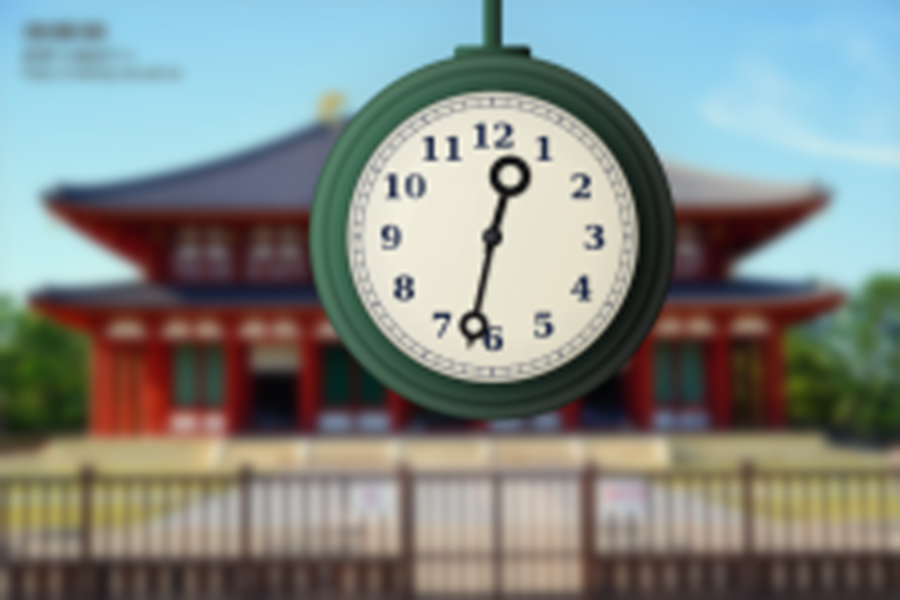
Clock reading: 12.32
